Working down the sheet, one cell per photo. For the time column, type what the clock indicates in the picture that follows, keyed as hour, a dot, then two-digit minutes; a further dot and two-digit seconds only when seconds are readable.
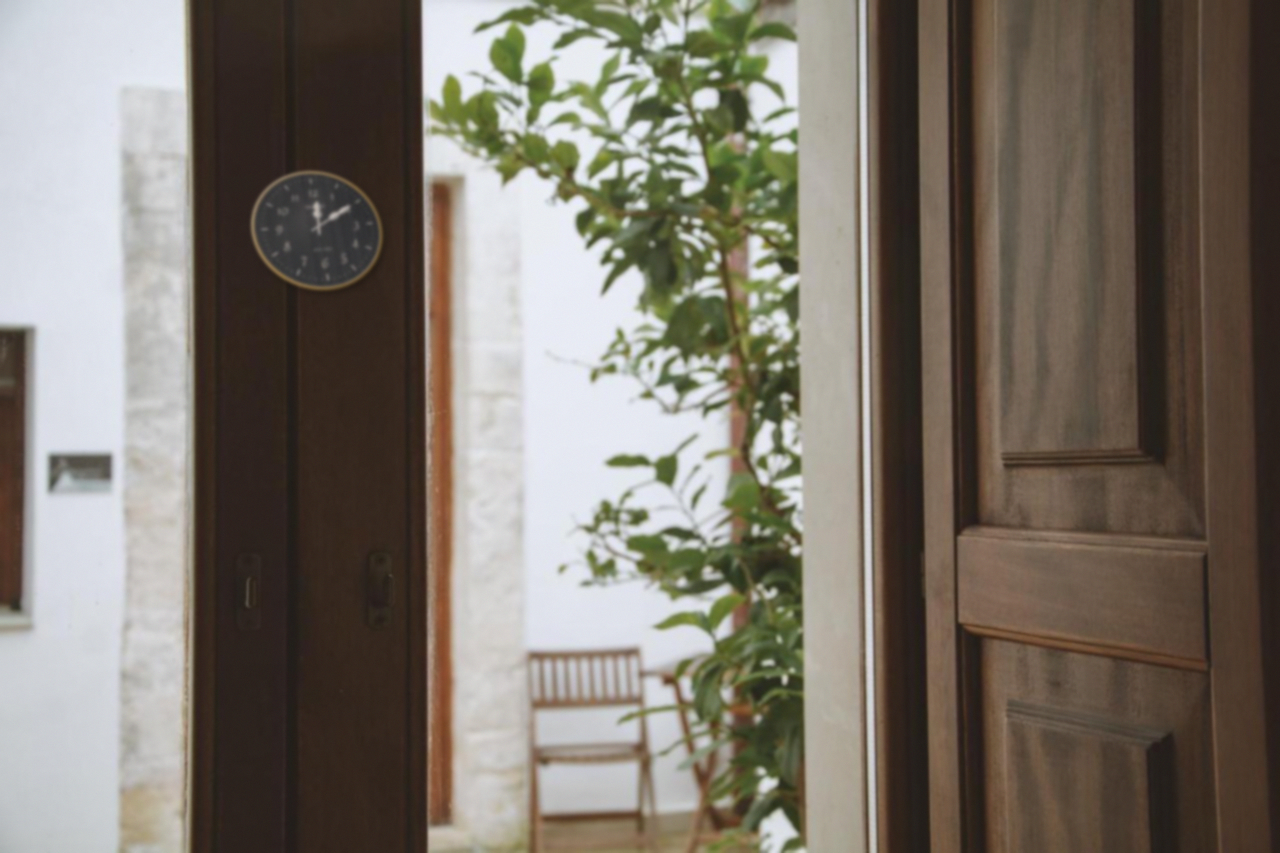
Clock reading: 12.10
